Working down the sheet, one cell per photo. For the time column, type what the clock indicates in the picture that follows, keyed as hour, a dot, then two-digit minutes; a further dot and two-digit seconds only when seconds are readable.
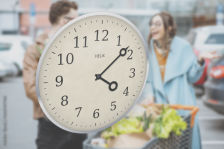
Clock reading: 4.08
